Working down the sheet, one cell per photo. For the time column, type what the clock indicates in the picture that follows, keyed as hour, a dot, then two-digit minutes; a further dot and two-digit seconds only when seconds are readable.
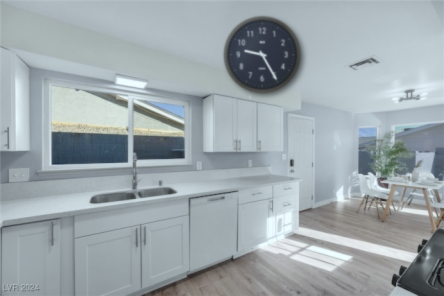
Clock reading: 9.25
